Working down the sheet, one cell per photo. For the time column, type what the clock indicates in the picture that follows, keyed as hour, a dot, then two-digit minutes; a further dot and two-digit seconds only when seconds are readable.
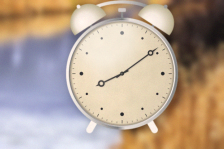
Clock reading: 8.09
